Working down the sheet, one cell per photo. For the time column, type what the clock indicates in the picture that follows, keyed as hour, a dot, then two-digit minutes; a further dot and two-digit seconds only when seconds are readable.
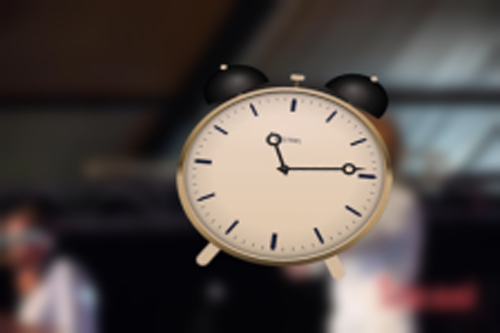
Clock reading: 11.14
